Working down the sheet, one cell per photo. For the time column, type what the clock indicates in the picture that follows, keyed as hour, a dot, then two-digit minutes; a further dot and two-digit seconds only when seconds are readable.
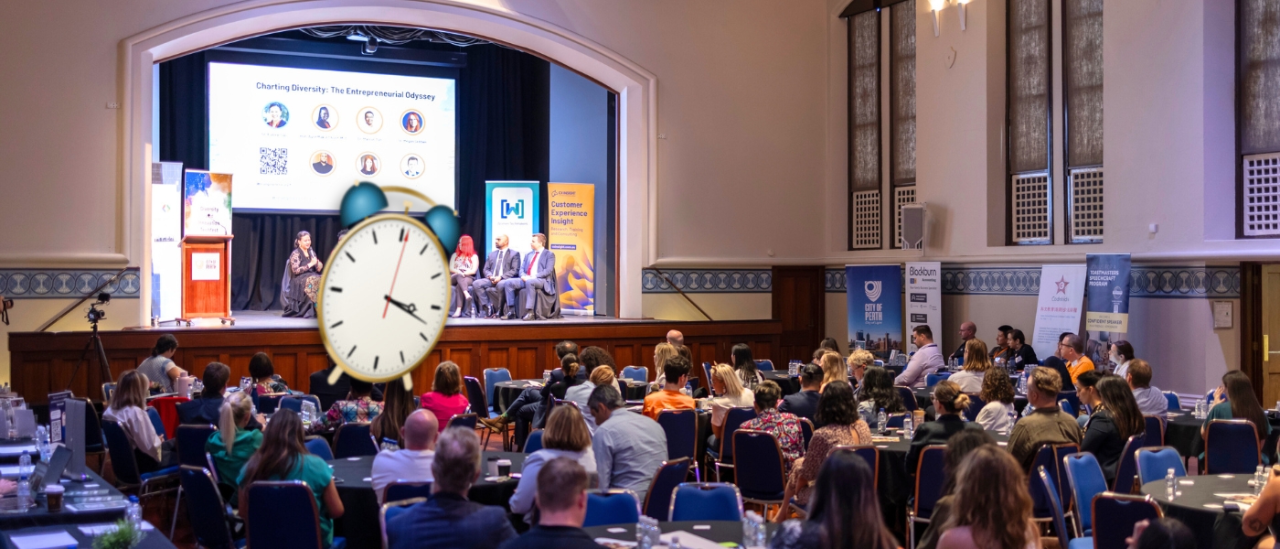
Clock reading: 3.18.01
